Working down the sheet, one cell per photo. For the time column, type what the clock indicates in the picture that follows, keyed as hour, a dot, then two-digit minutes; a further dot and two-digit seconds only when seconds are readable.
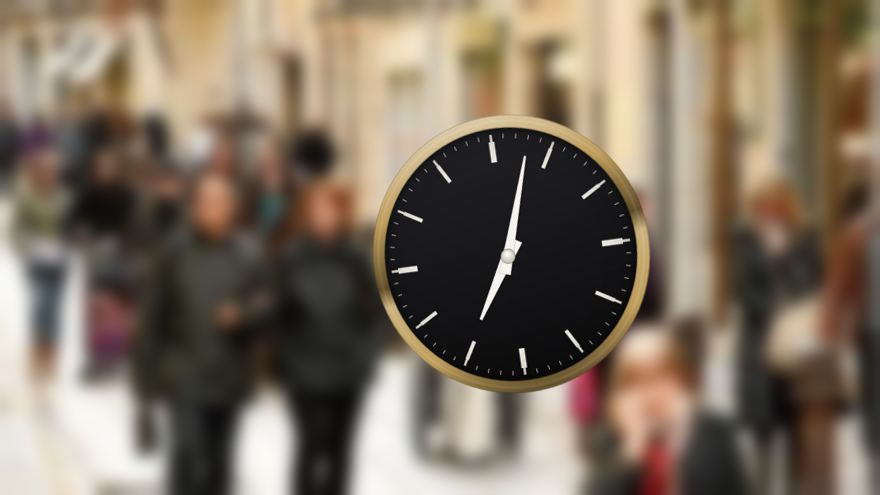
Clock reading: 7.03
